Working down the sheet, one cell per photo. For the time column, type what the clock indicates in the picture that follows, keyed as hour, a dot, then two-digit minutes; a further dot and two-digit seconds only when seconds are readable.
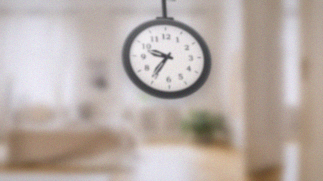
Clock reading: 9.36
